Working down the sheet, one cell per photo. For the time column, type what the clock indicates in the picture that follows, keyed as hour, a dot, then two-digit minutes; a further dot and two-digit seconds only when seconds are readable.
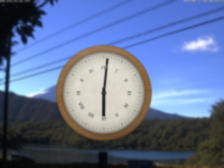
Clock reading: 6.01
